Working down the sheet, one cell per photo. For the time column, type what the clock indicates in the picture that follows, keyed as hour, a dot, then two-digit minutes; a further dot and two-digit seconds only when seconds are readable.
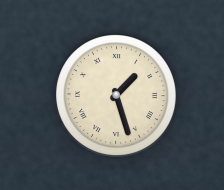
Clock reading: 1.27
